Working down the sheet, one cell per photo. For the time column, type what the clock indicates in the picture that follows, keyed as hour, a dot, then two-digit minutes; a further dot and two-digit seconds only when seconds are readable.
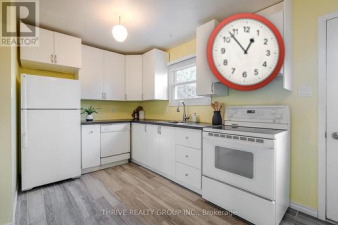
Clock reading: 12.53
